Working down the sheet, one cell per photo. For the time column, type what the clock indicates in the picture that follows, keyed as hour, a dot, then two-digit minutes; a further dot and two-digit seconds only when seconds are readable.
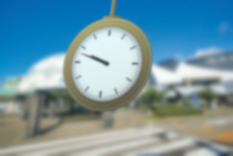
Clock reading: 9.48
